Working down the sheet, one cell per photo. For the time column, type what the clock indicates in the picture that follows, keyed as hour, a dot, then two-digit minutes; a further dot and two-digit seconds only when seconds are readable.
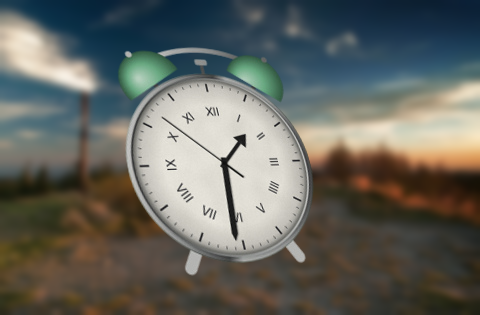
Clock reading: 1.30.52
